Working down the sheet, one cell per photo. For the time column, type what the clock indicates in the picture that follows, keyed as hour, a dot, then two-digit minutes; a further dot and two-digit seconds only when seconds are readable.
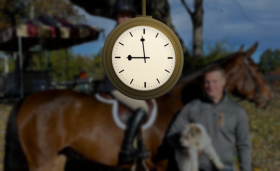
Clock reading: 8.59
